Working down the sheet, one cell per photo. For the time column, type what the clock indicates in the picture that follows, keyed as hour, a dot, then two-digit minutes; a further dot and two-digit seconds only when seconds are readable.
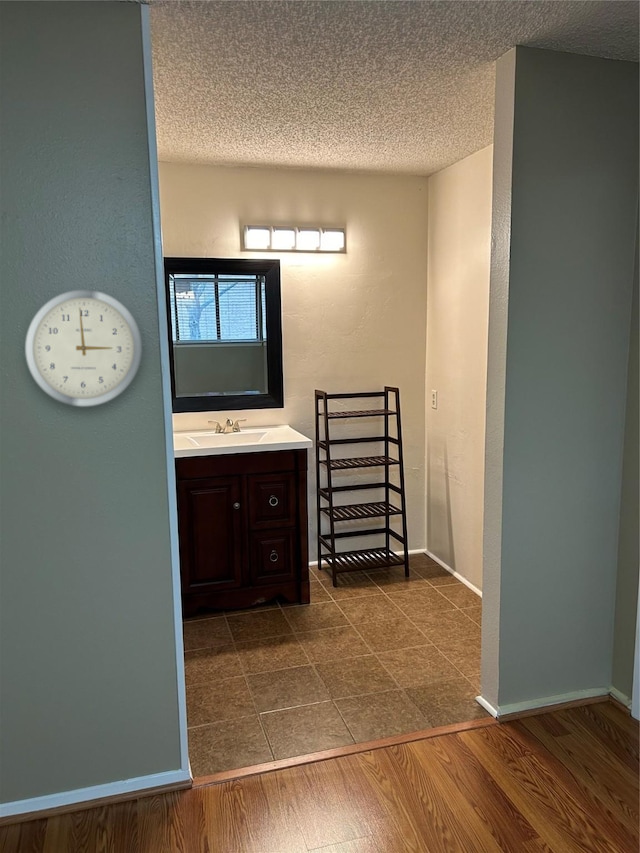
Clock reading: 2.59
